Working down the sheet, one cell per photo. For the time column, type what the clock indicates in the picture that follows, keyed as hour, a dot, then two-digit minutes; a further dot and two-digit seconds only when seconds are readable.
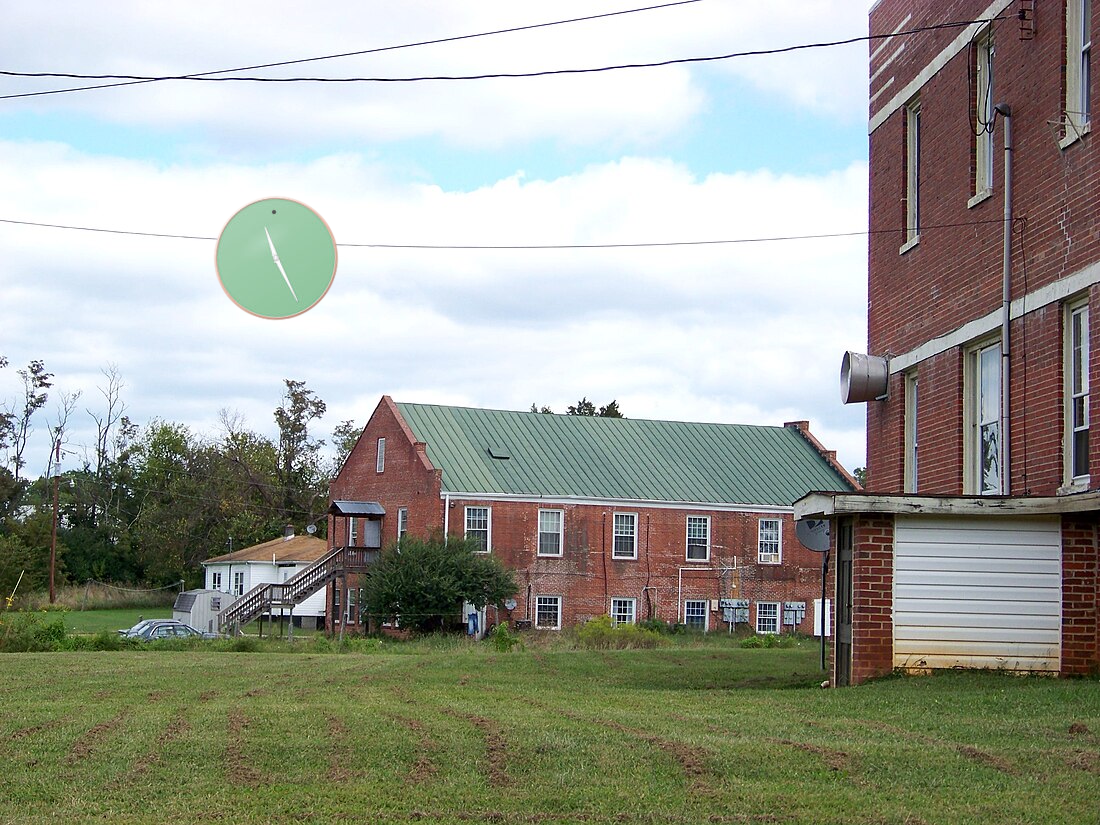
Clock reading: 11.26
